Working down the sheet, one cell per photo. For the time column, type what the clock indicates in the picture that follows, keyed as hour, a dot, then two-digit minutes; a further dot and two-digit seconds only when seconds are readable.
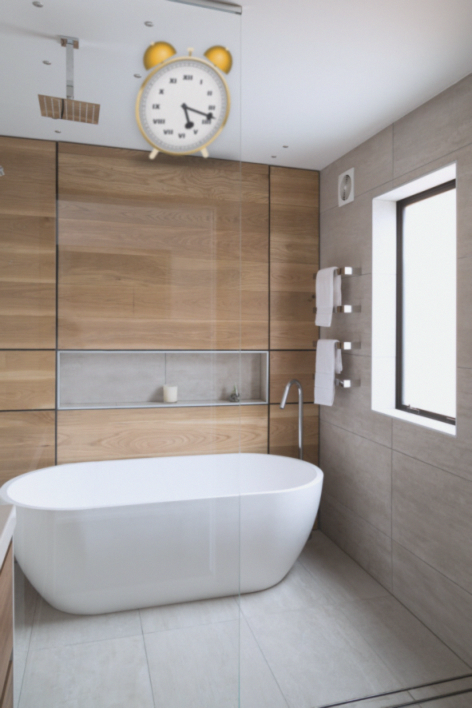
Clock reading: 5.18
